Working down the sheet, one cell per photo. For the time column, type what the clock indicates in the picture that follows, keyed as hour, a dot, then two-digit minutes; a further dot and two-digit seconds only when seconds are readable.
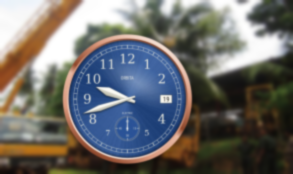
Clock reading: 9.42
